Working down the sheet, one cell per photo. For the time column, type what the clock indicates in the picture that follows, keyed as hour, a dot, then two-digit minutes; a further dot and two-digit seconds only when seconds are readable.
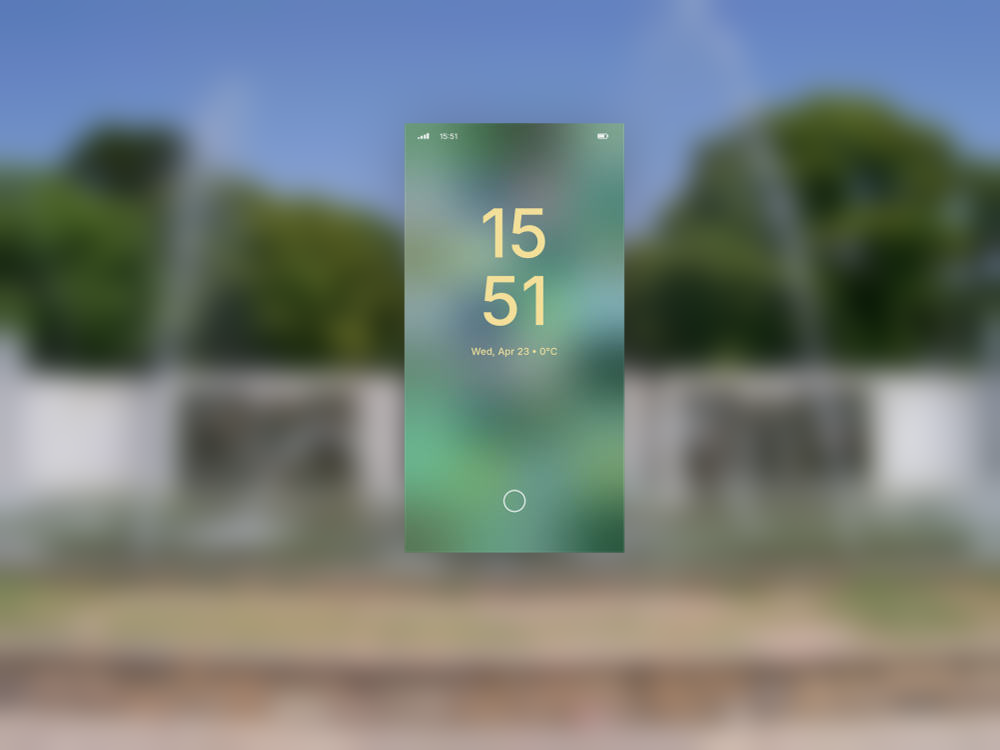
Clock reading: 15.51
